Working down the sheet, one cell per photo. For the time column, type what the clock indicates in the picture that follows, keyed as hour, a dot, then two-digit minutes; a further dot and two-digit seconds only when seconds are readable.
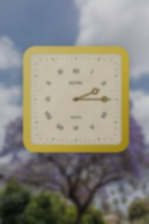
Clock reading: 2.15
